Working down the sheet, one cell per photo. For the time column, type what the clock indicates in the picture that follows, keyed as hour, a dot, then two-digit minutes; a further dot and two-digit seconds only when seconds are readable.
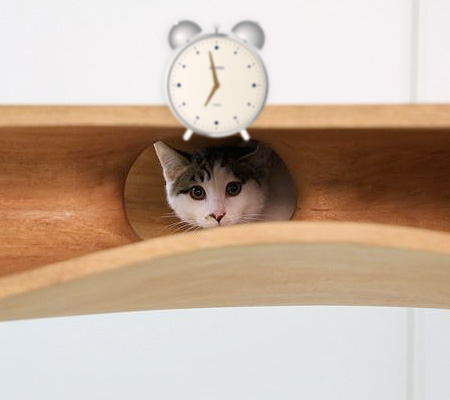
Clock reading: 6.58
